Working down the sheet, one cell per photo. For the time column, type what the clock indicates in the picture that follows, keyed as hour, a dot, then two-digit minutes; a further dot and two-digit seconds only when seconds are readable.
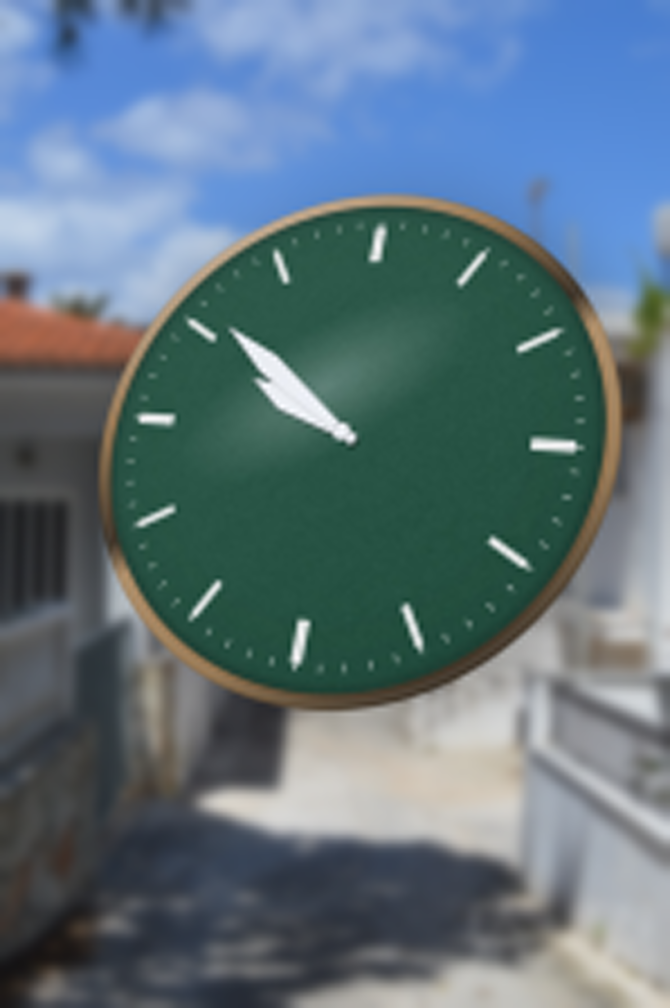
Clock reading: 9.51
